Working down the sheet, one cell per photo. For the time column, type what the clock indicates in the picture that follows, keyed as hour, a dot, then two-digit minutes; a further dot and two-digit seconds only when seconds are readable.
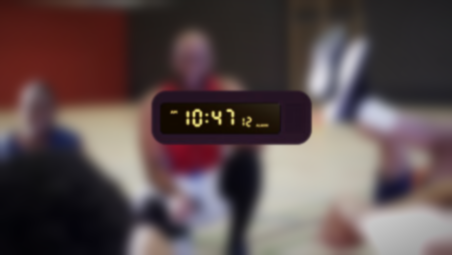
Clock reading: 10.47
